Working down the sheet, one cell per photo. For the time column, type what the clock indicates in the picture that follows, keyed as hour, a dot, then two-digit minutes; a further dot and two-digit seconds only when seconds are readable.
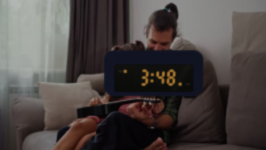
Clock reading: 3.48
